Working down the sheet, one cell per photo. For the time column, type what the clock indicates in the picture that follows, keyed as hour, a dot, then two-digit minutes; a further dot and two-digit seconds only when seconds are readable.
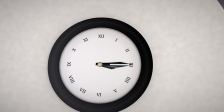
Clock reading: 3.15
